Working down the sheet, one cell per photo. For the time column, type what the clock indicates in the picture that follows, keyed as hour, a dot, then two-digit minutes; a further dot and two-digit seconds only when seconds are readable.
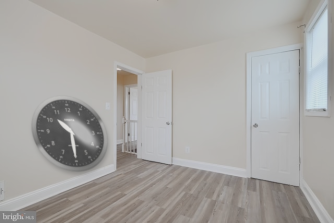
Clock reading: 10.30
